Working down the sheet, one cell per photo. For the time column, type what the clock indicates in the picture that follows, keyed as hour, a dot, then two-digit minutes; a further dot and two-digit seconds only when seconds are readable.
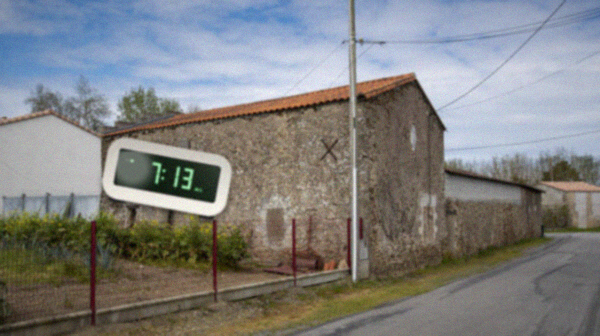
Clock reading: 7.13
